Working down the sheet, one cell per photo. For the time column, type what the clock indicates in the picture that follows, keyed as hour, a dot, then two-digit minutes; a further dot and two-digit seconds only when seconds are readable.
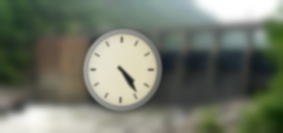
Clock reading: 4.24
